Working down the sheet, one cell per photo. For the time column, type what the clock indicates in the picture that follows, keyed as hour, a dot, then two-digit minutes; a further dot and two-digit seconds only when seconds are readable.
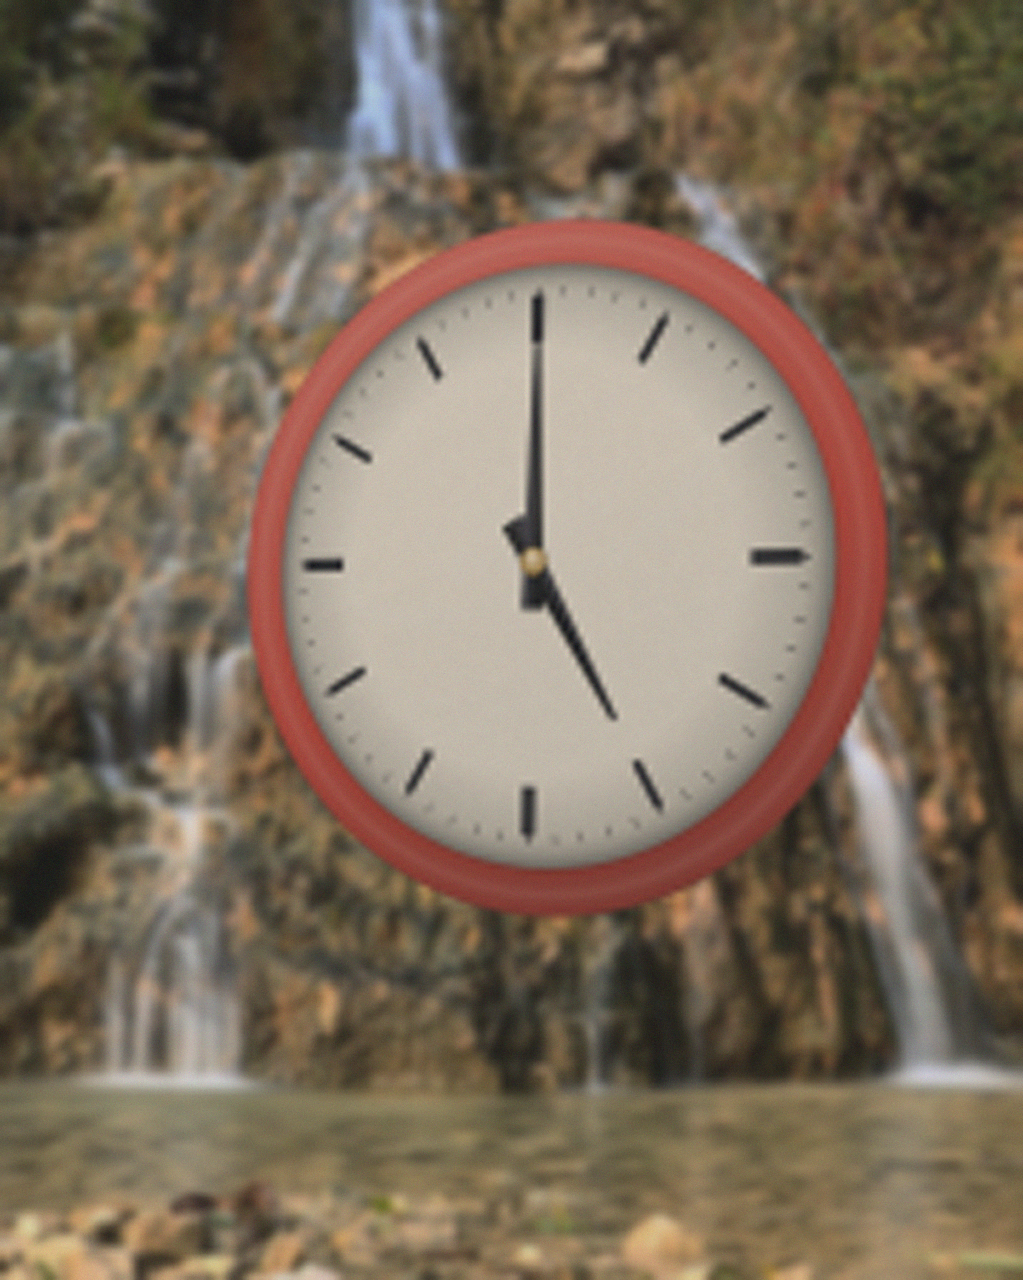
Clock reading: 5.00
